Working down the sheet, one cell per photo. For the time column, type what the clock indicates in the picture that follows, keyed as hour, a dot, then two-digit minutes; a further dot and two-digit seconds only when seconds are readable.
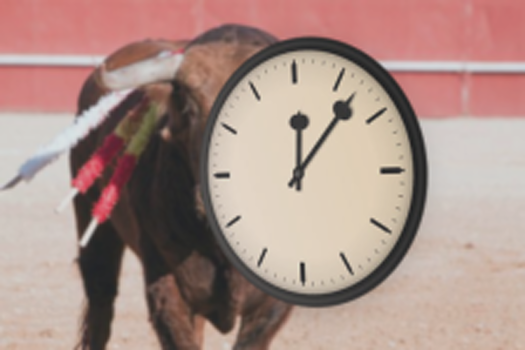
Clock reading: 12.07
